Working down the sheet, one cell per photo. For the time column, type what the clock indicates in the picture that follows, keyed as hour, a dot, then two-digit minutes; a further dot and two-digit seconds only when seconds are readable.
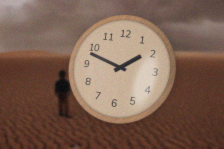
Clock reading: 1.48
